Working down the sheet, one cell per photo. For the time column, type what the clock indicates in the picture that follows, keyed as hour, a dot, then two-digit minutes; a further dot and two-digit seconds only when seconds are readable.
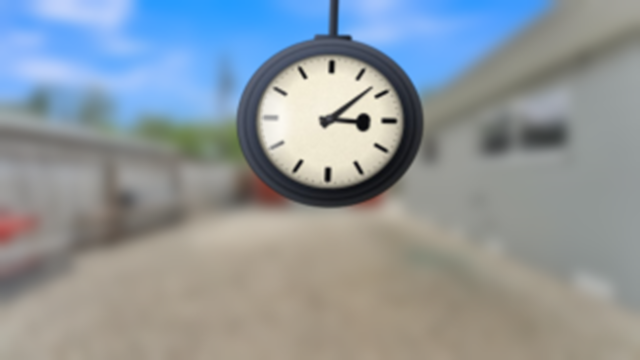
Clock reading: 3.08
